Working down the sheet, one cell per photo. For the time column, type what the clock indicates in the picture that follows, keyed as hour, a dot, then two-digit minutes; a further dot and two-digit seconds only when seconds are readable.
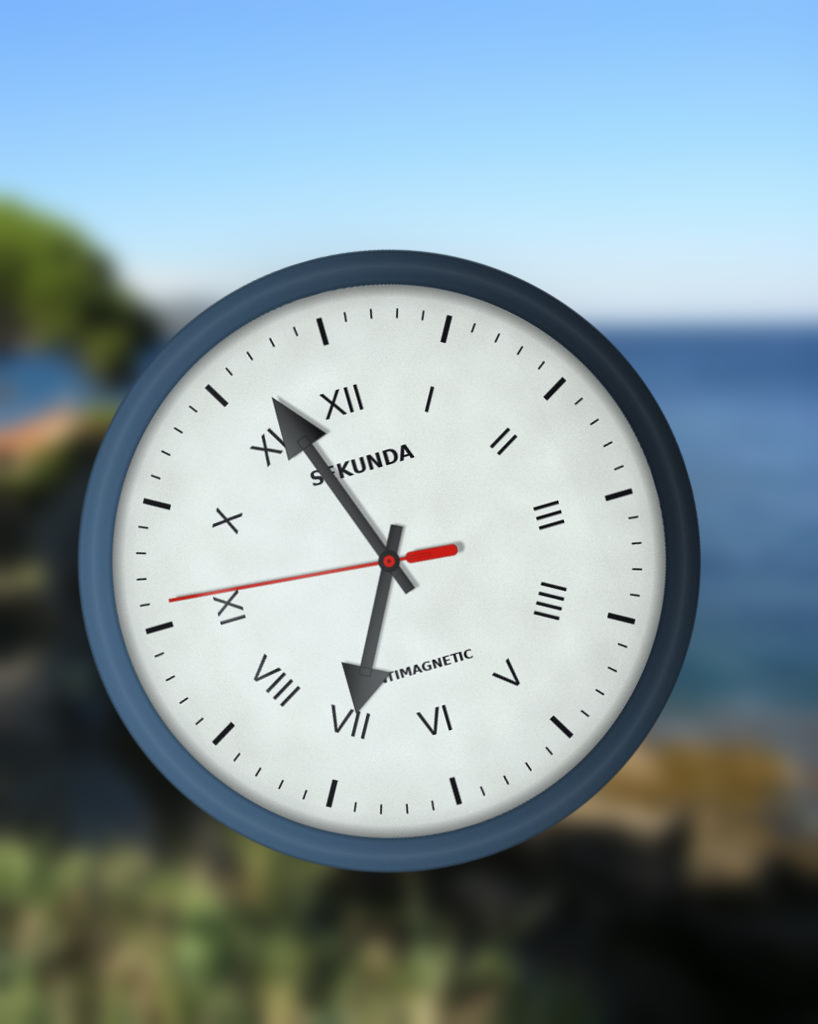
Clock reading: 6.56.46
